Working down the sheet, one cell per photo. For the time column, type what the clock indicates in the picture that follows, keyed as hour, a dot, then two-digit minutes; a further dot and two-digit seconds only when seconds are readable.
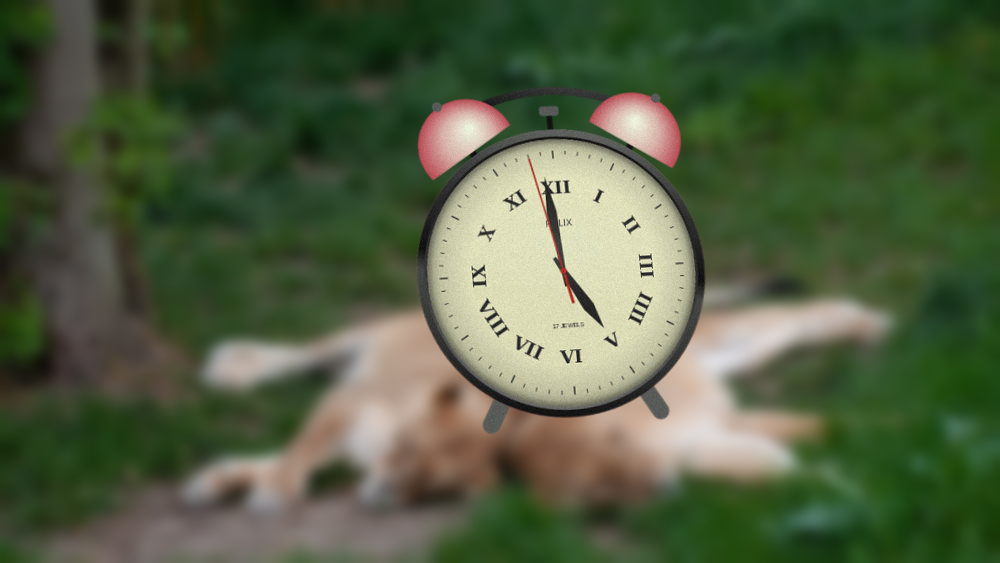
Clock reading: 4.58.58
